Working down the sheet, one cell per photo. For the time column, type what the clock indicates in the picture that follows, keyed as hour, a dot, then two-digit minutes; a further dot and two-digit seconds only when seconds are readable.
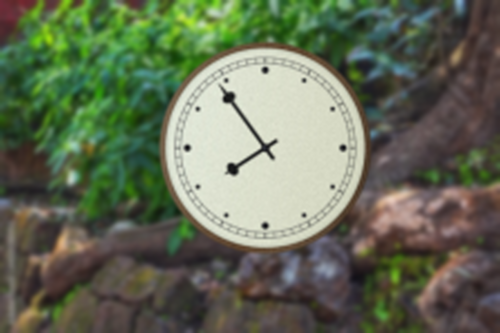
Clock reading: 7.54
